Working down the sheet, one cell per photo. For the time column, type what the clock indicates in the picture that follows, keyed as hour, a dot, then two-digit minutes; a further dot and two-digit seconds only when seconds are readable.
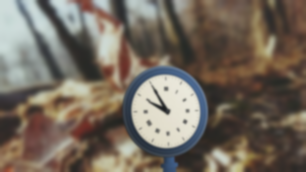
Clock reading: 9.55
